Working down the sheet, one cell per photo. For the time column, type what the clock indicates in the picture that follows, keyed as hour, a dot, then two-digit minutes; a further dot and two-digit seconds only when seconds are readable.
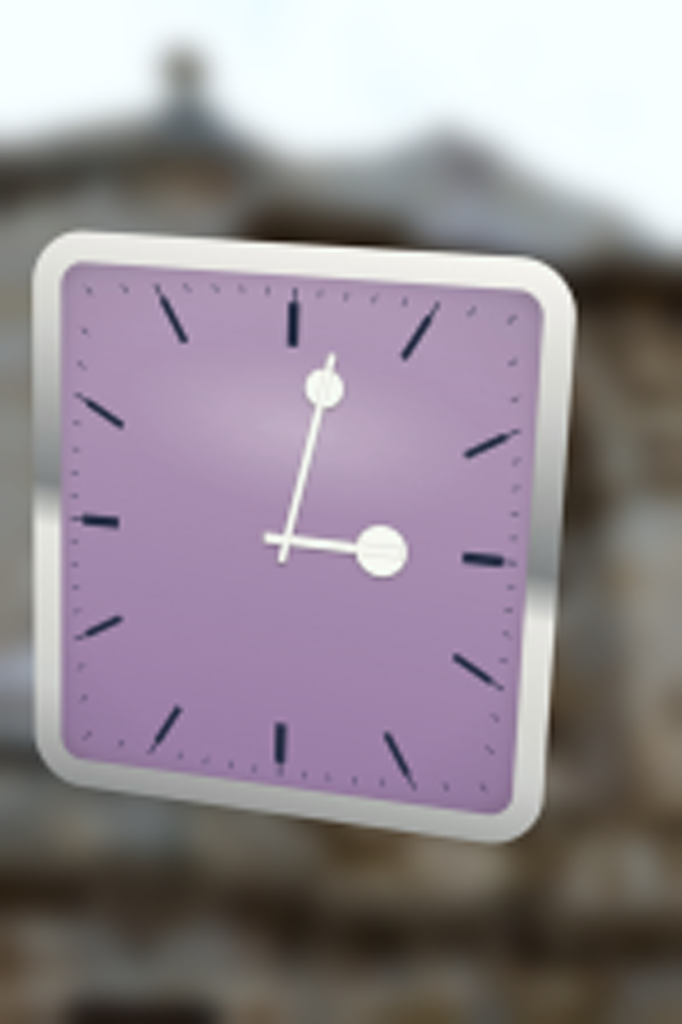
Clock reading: 3.02
